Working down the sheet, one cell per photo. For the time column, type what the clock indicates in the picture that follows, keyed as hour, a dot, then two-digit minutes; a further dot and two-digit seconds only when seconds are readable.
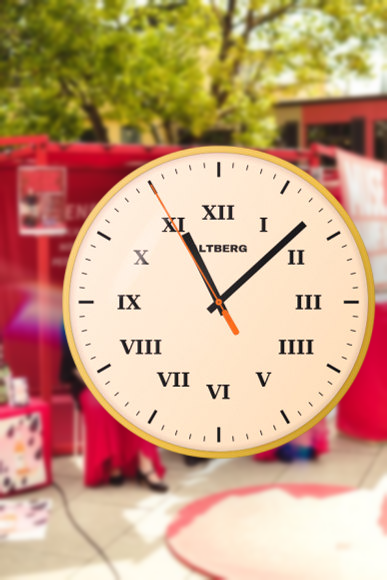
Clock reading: 11.07.55
